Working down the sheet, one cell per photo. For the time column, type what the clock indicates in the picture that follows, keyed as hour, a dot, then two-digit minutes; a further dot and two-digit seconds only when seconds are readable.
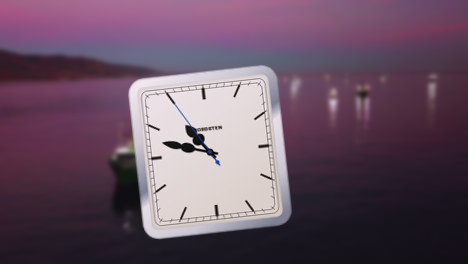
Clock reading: 10.47.55
